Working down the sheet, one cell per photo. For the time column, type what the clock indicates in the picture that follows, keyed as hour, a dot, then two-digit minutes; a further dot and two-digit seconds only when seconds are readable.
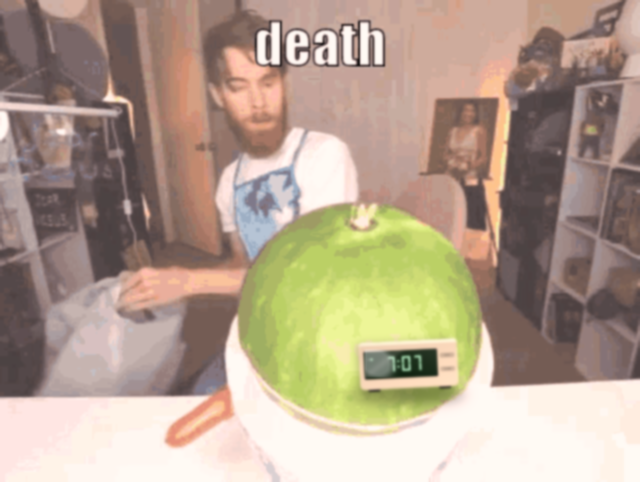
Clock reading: 7.07
